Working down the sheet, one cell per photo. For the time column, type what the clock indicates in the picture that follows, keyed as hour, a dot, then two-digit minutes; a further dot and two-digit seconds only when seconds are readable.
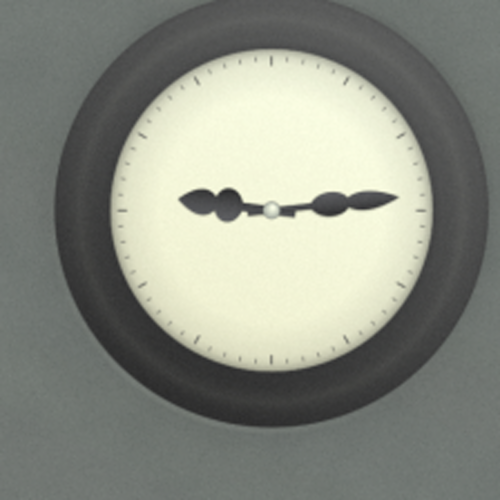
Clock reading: 9.14
